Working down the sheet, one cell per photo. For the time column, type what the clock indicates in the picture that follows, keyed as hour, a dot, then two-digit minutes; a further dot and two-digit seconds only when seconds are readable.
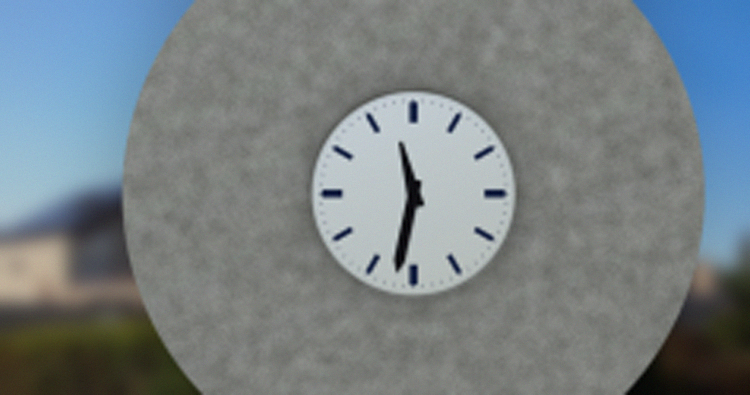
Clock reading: 11.32
